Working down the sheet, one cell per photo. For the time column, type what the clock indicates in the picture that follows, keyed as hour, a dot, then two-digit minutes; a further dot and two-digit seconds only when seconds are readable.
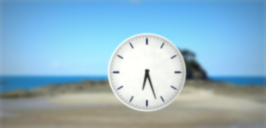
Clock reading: 6.27
